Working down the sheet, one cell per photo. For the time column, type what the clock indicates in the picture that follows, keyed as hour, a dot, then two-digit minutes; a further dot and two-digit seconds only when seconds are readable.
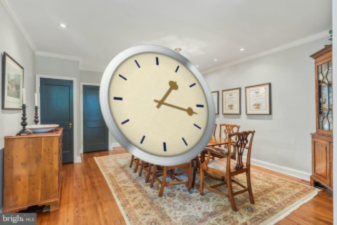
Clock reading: 1.17
